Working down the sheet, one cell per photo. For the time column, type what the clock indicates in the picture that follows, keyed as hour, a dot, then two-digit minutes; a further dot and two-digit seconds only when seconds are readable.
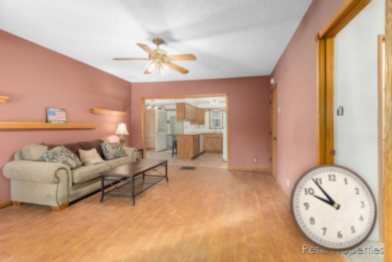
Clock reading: 9.54
